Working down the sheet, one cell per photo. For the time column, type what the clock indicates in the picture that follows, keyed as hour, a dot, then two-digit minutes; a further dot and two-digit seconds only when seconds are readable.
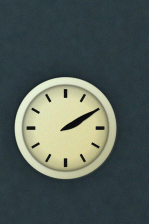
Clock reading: 2.10
